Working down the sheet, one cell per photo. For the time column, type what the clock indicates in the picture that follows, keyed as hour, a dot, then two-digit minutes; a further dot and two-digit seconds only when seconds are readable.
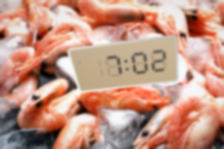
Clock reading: 7.02
